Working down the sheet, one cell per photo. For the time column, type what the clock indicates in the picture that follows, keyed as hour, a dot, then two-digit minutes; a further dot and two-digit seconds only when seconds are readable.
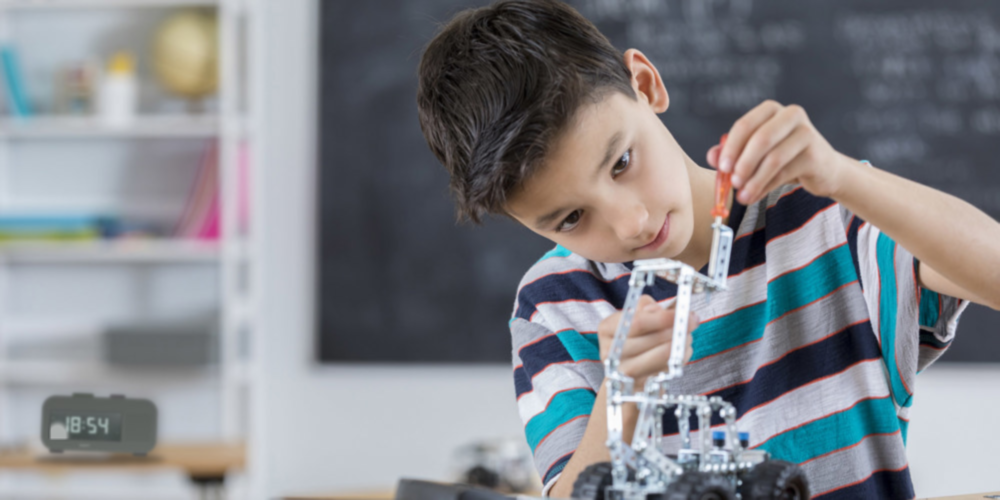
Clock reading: 18.54
